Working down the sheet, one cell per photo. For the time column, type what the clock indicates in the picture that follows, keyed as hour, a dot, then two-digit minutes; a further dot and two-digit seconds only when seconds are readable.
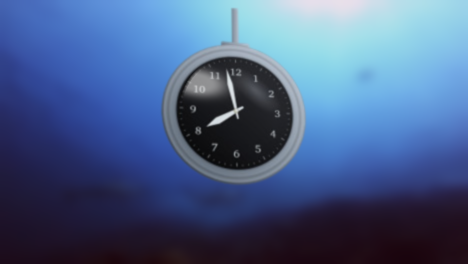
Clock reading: 7.58
